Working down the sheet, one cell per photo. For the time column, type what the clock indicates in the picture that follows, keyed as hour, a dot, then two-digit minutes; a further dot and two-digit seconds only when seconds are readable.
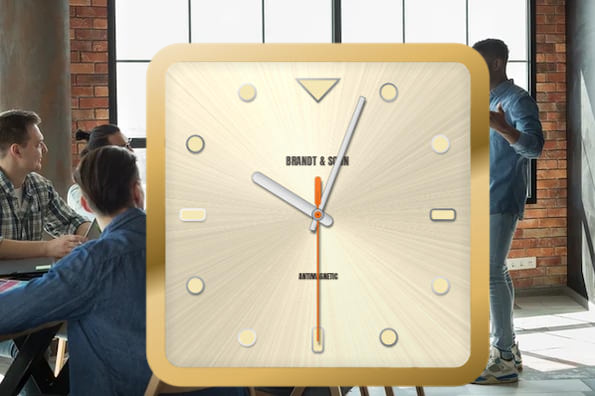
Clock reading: 10.03.30
